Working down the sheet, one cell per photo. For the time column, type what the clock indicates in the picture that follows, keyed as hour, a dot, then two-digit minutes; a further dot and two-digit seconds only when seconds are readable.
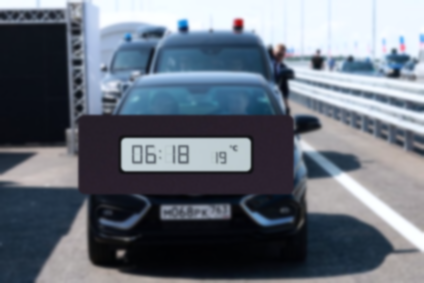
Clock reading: 6.18
